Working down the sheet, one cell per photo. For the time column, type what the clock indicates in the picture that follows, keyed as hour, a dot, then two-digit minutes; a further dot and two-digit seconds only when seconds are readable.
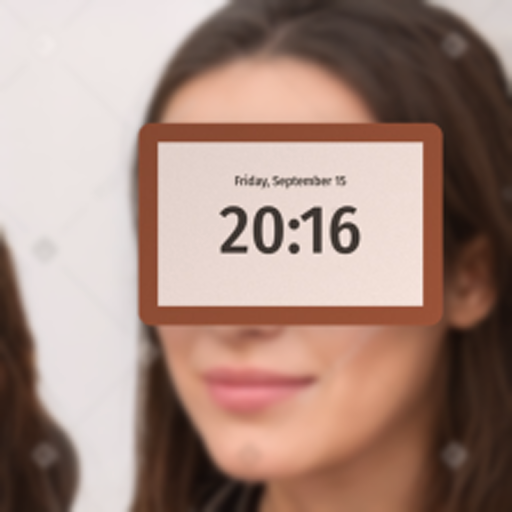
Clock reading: 20.16
